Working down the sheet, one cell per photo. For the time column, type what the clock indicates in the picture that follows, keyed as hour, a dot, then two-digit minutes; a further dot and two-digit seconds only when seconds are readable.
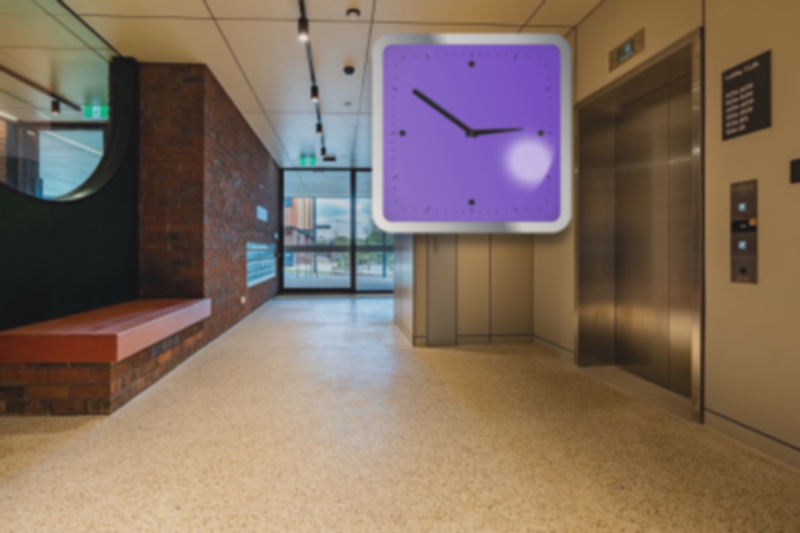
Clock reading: 2.51
